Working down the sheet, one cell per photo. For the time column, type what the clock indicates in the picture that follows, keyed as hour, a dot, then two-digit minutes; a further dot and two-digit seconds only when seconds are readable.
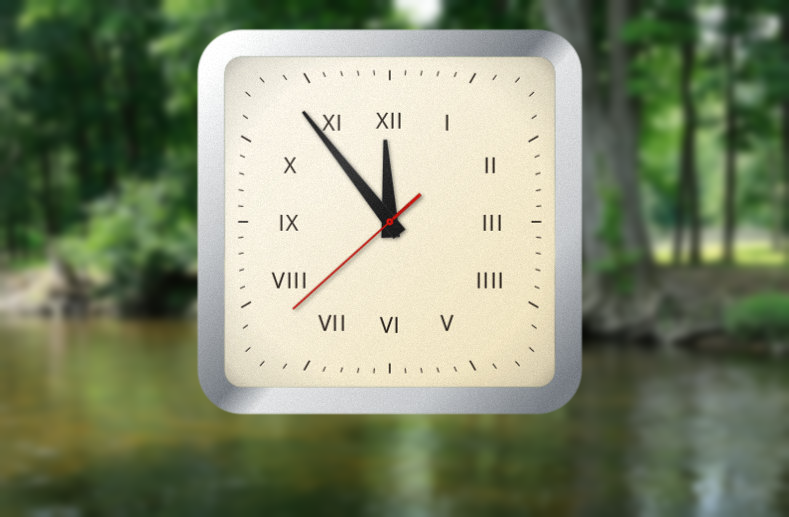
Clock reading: 11.53.38
